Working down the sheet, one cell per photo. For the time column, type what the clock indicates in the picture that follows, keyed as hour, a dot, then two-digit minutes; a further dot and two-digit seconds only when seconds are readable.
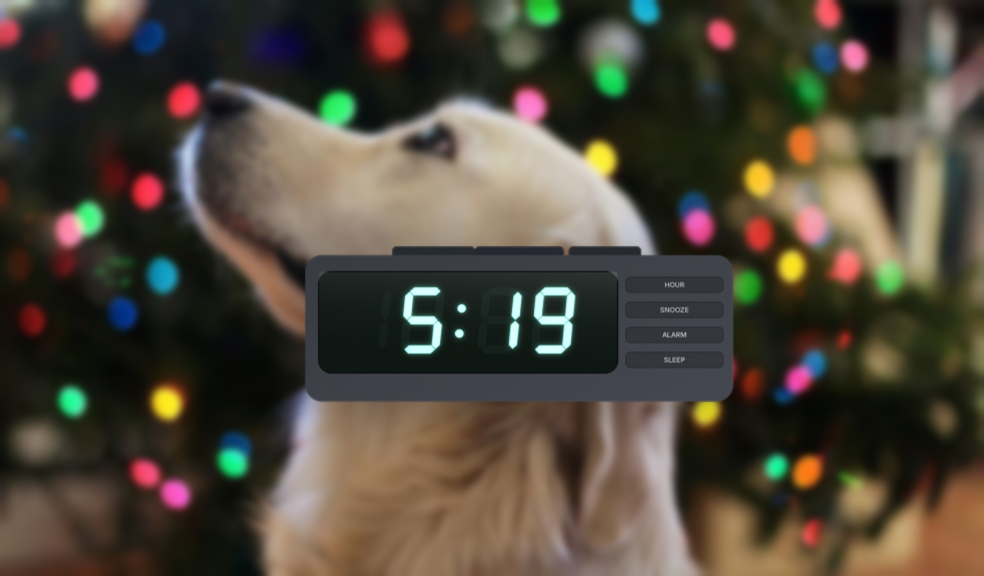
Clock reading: 5.19
